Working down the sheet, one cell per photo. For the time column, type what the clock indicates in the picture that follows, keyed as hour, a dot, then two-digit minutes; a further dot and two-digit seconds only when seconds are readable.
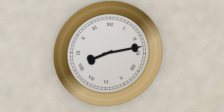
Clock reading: 8.13
